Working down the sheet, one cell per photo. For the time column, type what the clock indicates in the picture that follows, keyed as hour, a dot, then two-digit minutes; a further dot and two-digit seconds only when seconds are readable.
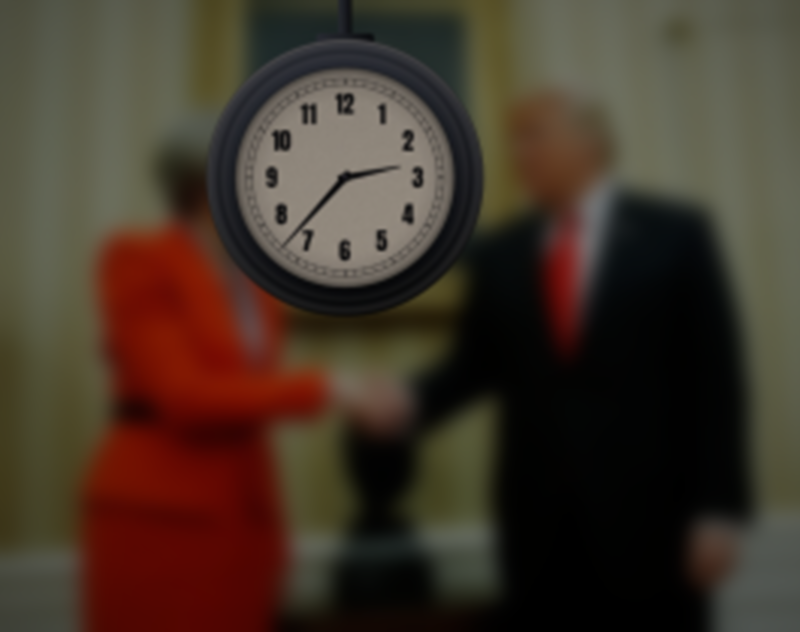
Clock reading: 2.37
